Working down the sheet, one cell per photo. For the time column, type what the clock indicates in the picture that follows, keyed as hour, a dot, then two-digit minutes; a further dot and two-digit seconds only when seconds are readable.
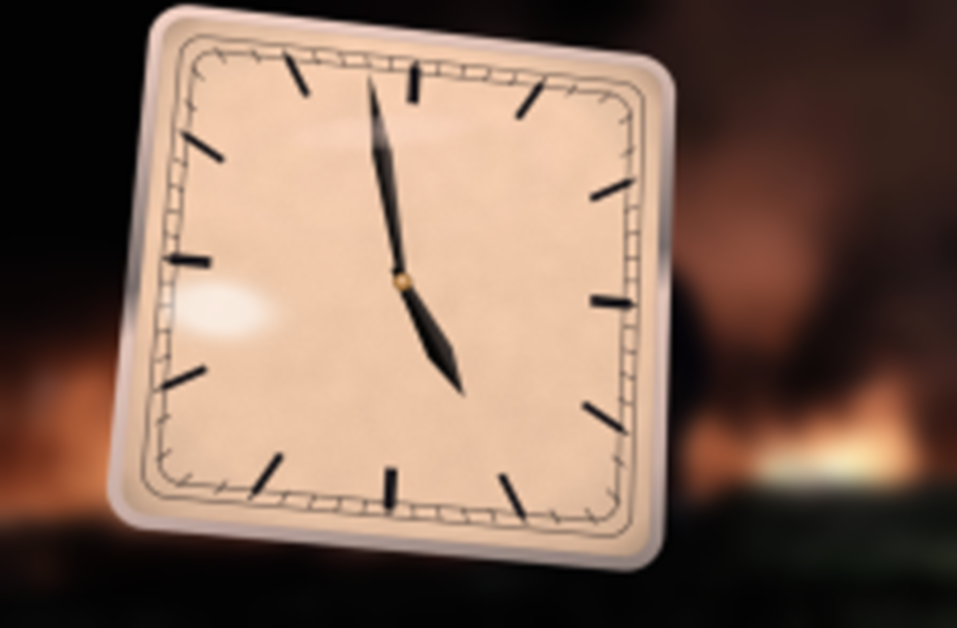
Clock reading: 4.58
